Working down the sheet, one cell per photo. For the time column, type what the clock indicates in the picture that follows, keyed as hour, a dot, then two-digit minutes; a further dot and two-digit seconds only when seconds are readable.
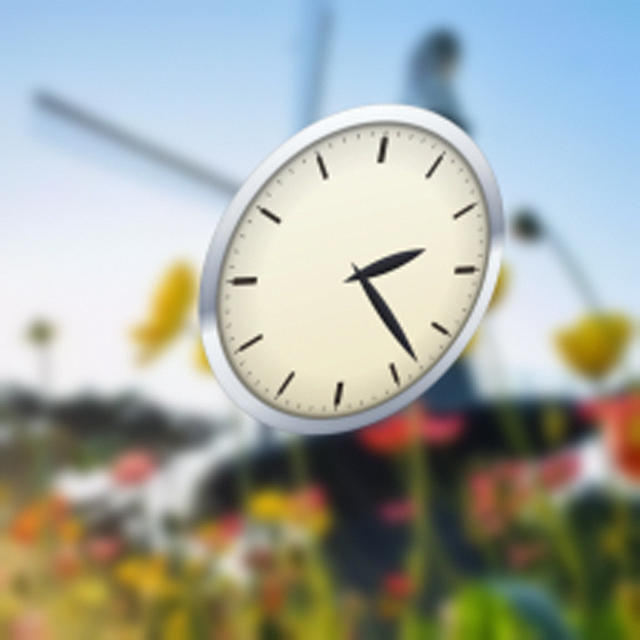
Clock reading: 2.23
